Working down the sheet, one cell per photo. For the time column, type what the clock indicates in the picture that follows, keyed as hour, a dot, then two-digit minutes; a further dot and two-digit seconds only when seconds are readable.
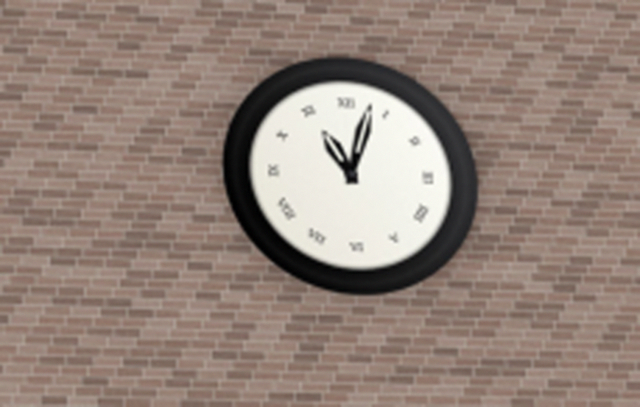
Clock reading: 11.03
